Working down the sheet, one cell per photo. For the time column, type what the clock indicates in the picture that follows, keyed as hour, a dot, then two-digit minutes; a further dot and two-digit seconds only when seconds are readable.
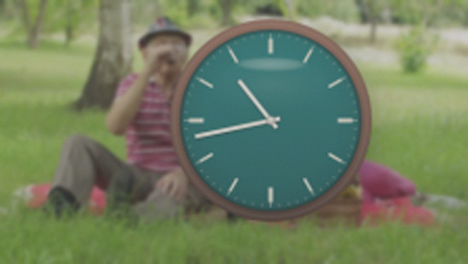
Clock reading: 10.43
